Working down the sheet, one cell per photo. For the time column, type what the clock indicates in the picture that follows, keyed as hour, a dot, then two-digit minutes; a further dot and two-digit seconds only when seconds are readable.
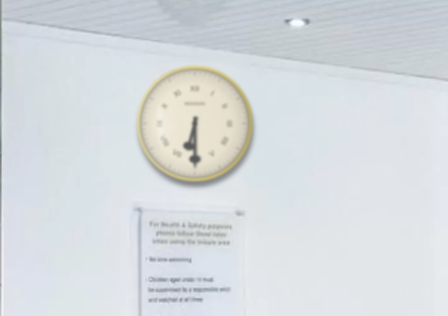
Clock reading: 6.30
